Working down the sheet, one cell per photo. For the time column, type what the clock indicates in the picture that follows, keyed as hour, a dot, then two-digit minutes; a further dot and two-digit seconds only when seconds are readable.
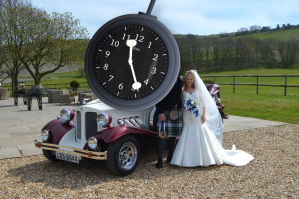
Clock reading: 11.24
